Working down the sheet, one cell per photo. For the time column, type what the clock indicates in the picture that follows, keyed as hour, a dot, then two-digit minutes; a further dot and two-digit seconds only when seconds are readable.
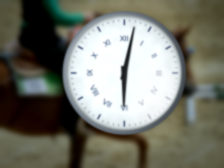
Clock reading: 6.02
